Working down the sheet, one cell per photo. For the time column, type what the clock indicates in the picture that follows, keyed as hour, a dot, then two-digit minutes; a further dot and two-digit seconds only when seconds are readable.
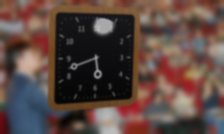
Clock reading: 5.42
